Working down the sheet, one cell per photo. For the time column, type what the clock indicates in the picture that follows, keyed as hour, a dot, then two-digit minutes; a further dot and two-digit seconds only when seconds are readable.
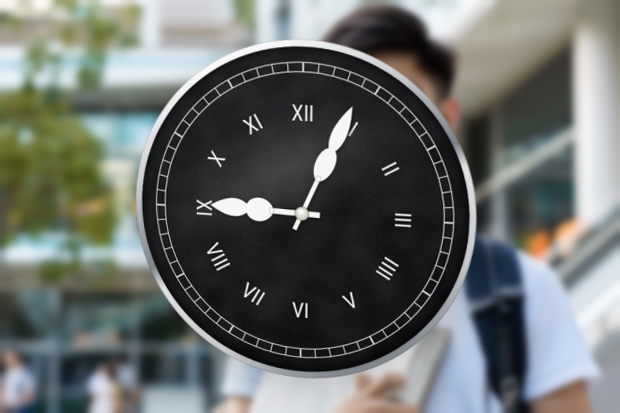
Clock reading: 9.04
